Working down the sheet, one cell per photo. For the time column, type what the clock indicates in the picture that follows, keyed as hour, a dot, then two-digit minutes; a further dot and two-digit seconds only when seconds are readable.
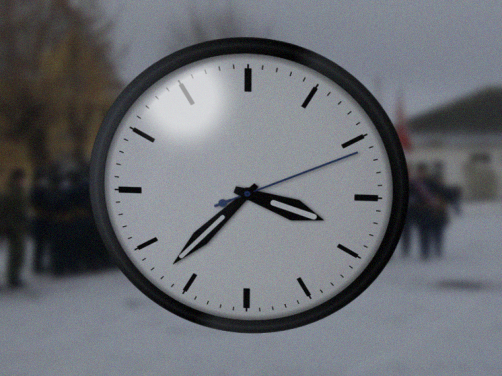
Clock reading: 3.37.11
